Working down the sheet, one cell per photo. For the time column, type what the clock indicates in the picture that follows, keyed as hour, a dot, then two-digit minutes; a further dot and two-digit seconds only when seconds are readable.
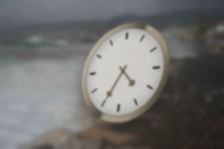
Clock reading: 4.35
